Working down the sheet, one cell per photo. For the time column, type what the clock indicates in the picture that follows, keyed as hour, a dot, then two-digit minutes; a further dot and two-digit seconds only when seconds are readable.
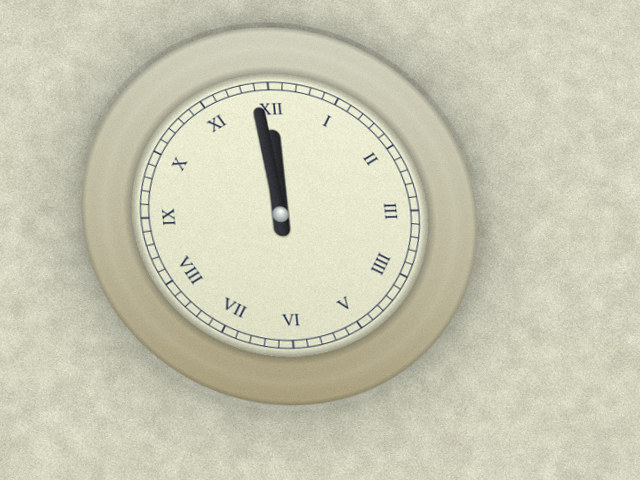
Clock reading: 11.59
